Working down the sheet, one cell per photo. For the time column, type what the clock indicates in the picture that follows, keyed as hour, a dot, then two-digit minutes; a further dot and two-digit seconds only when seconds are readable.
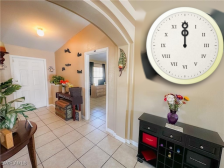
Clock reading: 12.00
